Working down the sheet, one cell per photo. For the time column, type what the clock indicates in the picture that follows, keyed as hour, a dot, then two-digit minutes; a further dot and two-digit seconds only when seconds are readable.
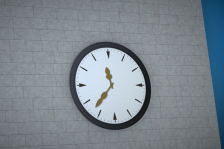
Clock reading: 11.37
